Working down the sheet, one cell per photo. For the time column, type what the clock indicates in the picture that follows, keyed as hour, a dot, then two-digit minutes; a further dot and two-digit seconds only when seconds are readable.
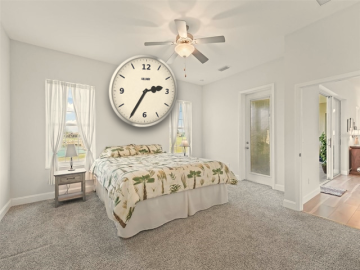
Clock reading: 2.35
